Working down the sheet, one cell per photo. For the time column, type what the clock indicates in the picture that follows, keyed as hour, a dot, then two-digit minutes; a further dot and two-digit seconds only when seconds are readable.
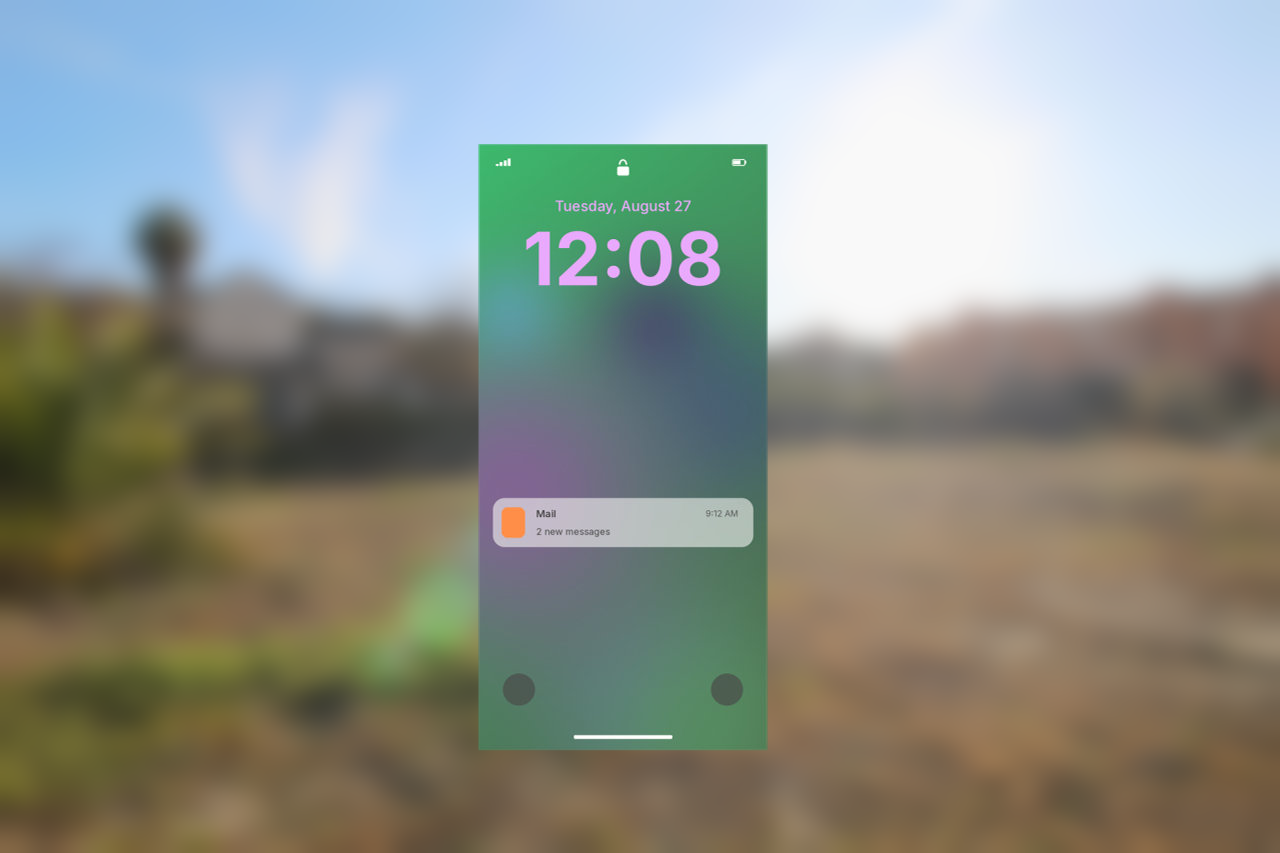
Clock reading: 12.08
